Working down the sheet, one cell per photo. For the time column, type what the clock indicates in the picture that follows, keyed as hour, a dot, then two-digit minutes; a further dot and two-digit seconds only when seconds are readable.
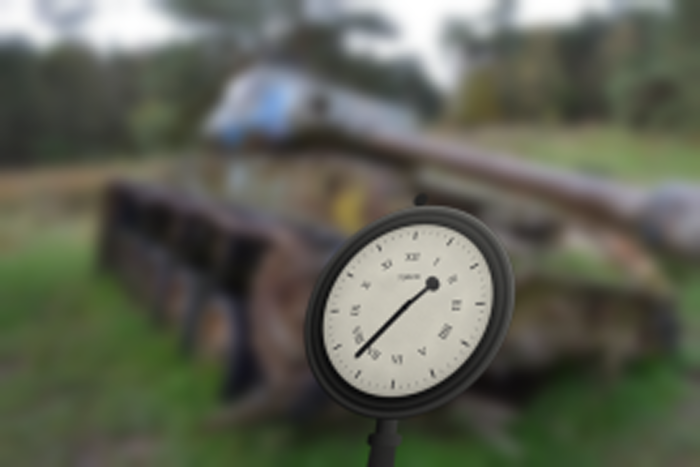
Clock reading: 1.37
